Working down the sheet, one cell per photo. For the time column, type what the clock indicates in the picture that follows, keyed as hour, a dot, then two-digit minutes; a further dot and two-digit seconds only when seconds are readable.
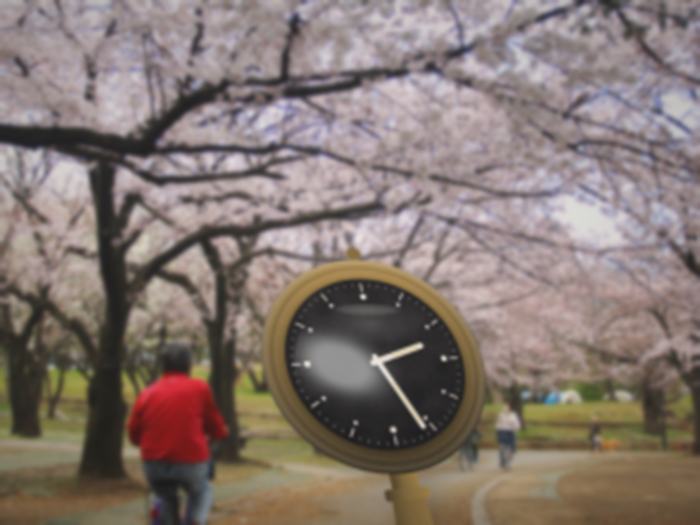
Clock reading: 2.26
